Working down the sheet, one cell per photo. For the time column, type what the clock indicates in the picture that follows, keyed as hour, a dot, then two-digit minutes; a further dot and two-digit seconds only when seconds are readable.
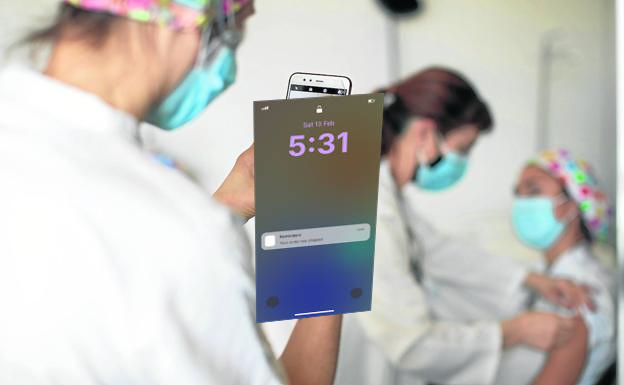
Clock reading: 5.31
